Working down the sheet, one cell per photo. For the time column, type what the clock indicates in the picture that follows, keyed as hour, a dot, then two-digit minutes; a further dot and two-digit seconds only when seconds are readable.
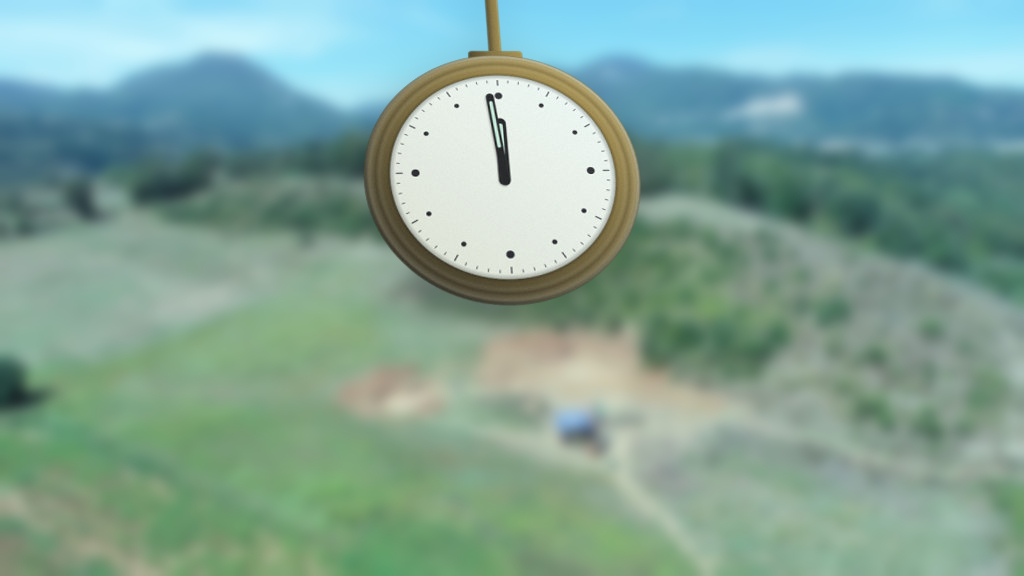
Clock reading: 11.59
